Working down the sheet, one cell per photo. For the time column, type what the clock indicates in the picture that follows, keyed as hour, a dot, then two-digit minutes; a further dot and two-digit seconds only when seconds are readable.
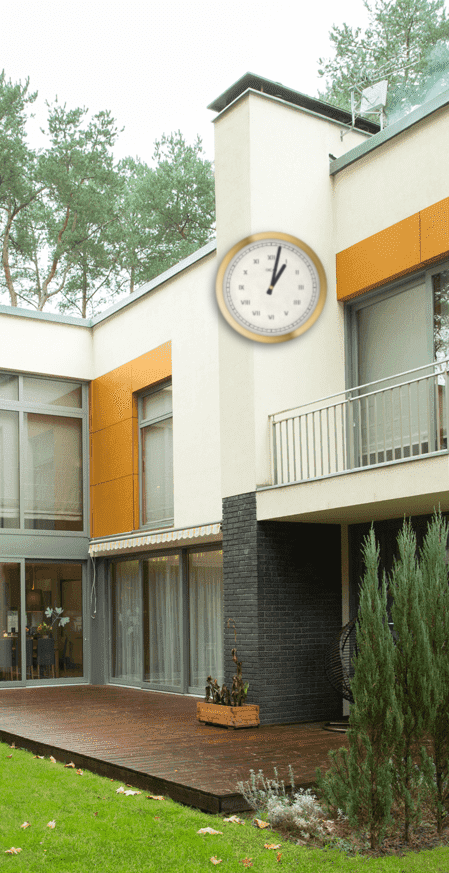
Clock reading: 1.02
